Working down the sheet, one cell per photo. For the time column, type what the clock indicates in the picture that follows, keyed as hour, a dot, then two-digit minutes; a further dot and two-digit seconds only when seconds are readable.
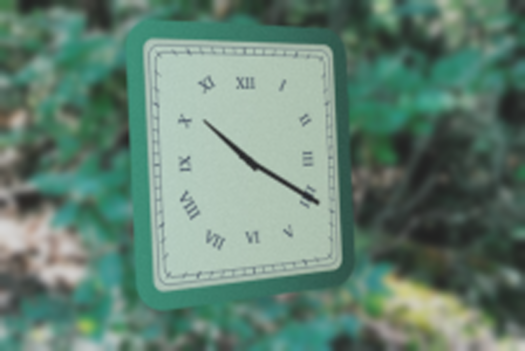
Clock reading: 10.20
